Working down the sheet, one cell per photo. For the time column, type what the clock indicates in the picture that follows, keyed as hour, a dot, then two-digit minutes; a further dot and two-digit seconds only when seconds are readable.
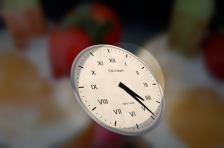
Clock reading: 4.24
